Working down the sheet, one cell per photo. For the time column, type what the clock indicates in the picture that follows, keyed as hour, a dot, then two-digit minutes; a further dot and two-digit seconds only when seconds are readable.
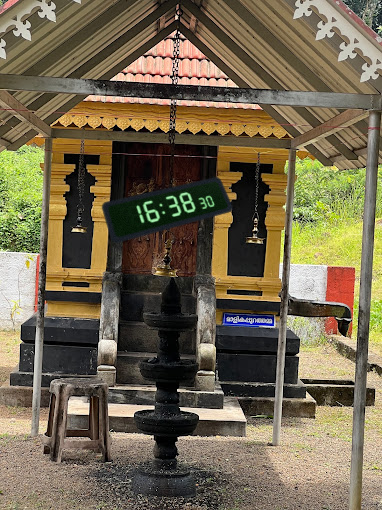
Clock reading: 16.38.30
